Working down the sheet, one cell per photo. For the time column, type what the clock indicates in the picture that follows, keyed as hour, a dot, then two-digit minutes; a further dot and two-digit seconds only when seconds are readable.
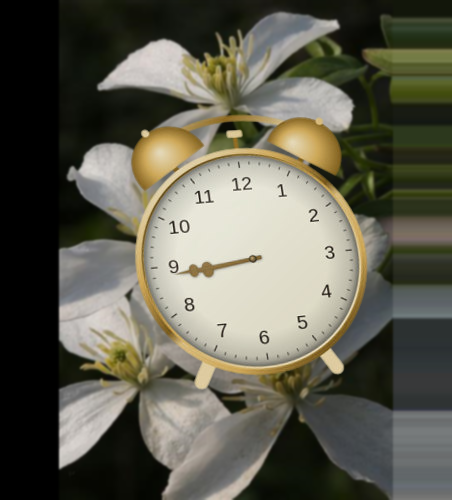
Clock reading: 8.44
